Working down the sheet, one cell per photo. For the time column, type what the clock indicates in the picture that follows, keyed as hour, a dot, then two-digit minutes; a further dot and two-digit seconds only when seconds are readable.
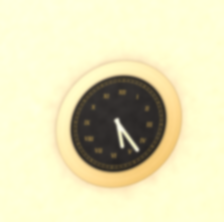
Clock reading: 5.23
